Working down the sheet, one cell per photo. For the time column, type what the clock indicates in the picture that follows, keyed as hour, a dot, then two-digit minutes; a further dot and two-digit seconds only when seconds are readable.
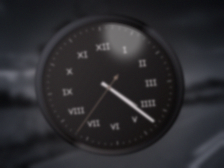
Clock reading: 4.22.37
